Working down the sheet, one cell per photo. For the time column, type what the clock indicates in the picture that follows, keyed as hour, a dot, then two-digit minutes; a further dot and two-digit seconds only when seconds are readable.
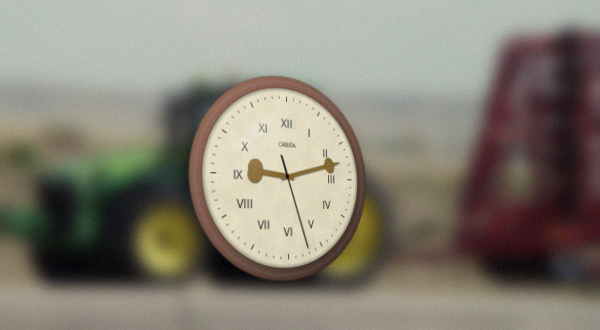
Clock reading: 9.12.27
